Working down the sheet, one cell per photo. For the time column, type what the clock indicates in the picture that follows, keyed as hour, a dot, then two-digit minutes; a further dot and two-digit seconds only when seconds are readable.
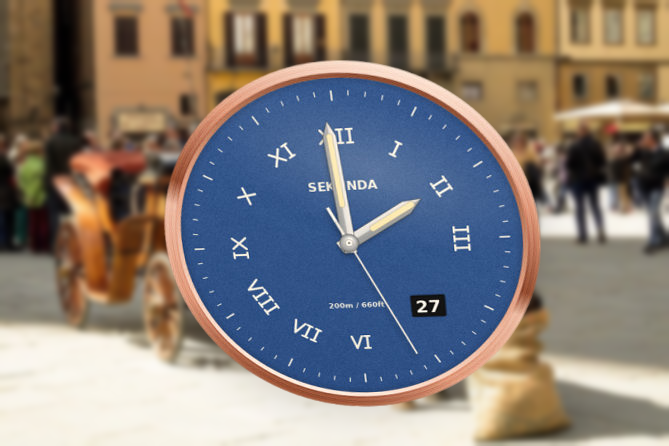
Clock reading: 1.59.26
